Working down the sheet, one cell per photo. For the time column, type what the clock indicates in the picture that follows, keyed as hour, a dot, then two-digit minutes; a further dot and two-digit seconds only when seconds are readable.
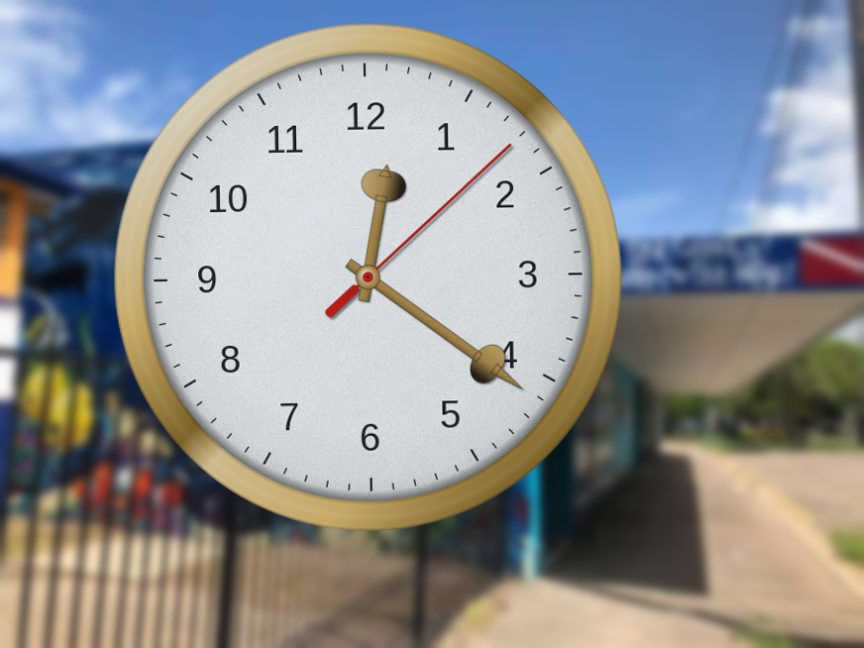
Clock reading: 12.21.08
